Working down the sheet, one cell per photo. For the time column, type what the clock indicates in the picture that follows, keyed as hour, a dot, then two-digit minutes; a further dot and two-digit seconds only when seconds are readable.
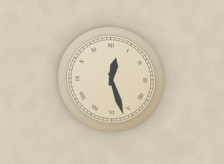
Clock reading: 12.27
